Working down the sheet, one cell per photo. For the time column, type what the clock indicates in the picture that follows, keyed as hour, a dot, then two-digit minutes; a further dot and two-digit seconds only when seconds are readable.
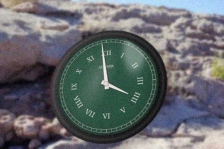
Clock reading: 3.59
